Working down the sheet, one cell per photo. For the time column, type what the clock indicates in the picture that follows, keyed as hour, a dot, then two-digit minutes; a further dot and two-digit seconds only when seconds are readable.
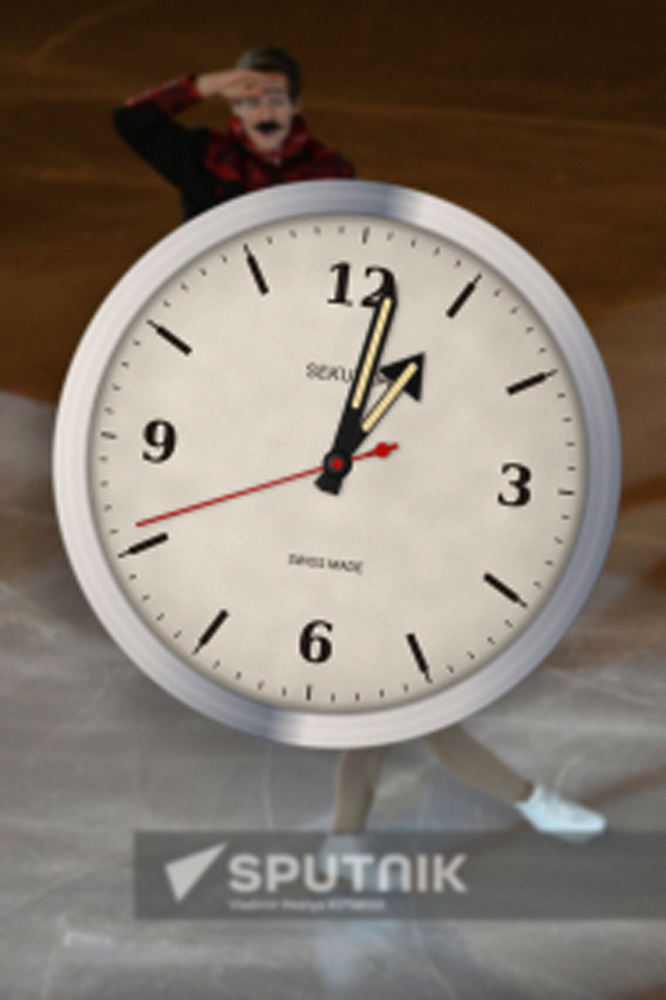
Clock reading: 1.01.41
